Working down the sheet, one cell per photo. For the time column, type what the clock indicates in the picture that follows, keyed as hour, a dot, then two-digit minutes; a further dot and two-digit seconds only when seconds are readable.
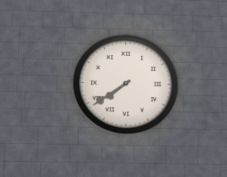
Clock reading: 7.39
